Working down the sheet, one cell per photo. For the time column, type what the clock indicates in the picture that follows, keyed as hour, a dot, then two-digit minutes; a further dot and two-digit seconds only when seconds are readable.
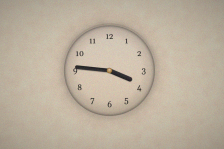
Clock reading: 3.46
